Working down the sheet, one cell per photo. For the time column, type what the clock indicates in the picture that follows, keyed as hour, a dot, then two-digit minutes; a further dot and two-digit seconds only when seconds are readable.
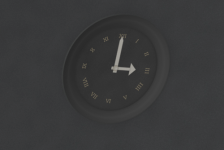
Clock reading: 3.00
